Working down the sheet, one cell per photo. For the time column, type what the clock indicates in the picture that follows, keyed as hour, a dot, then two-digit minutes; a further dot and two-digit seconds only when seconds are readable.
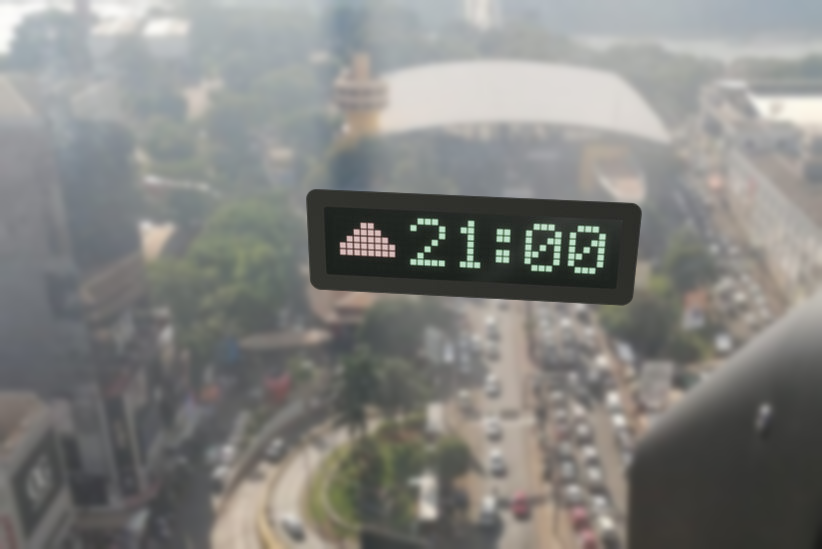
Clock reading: 21.00
